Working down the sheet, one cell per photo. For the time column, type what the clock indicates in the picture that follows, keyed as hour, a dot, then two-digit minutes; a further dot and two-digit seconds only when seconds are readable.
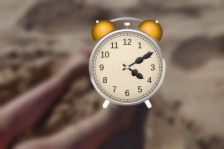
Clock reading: 4.10
